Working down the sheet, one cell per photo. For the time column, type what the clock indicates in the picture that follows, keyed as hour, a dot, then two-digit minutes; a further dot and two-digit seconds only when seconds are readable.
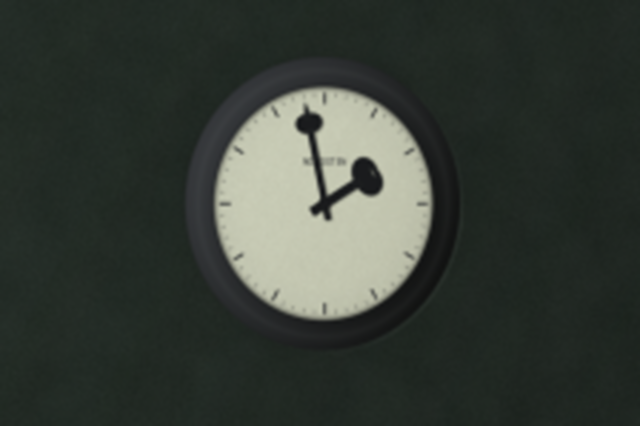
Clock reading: 1.58
